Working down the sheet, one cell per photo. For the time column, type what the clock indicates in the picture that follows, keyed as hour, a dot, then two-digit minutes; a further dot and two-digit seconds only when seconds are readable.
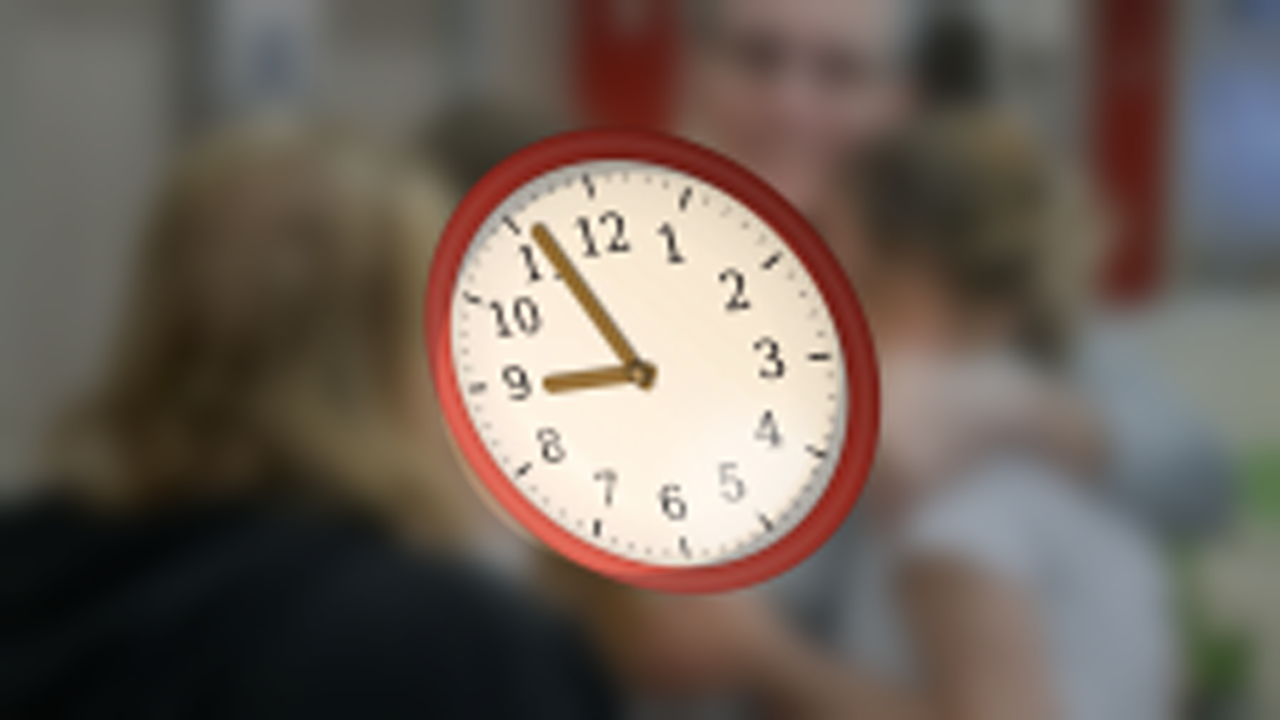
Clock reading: 8.56
